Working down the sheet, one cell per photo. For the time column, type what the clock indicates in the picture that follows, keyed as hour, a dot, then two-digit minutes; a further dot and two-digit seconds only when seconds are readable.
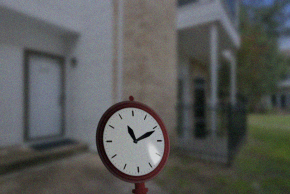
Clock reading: 11.11
